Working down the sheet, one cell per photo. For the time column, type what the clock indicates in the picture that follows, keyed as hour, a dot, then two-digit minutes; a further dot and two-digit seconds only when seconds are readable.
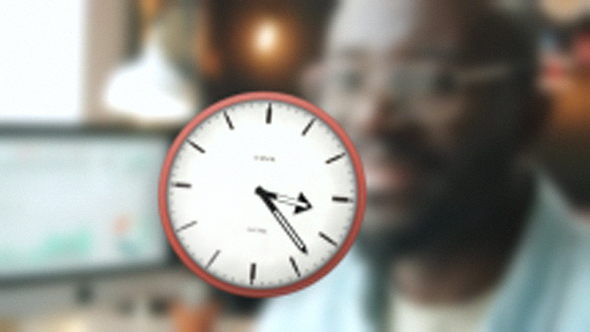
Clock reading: 3.23
